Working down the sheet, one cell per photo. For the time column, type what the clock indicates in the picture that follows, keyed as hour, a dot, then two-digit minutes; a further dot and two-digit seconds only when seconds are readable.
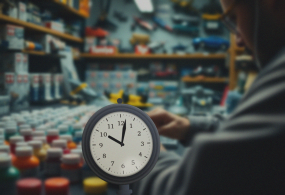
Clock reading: 10.02
